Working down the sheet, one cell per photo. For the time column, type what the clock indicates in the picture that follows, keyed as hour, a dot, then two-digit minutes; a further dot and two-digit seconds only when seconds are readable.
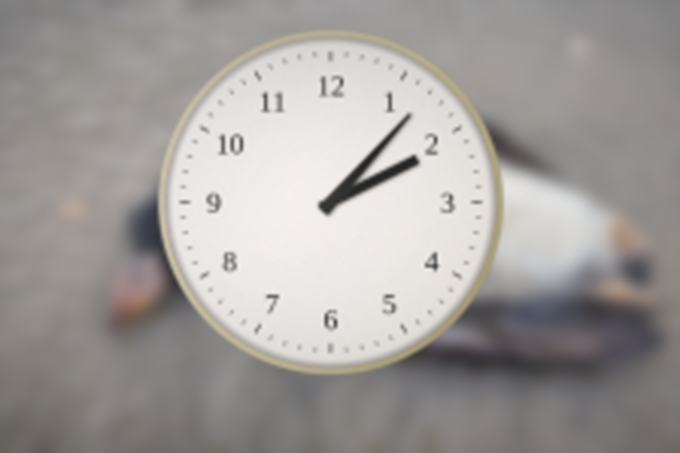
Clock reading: 2.07
